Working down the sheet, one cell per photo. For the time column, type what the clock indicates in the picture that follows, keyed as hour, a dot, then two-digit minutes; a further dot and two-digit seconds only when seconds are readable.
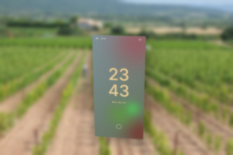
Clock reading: 23.43
